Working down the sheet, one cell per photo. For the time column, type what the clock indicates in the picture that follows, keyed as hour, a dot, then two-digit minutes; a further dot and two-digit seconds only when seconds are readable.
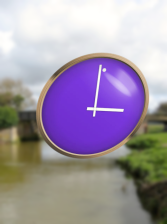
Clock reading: 2.59
